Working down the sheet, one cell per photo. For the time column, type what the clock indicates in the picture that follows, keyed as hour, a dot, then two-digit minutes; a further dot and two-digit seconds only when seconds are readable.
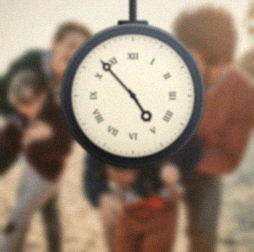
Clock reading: 4.53
